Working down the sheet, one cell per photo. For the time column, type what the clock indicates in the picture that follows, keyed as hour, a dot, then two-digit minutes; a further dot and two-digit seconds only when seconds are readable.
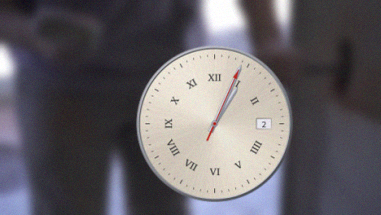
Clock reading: 1.04.04
